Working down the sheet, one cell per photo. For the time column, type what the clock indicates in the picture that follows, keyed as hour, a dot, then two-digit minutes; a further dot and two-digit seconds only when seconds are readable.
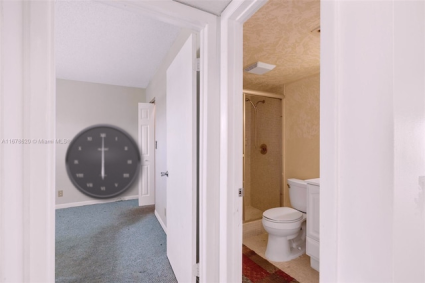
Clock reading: 6.00
